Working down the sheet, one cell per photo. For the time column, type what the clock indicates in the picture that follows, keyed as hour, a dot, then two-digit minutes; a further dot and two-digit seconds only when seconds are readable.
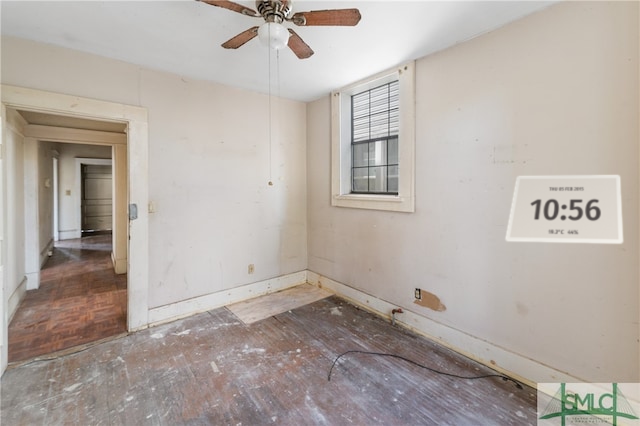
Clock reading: 10.56
